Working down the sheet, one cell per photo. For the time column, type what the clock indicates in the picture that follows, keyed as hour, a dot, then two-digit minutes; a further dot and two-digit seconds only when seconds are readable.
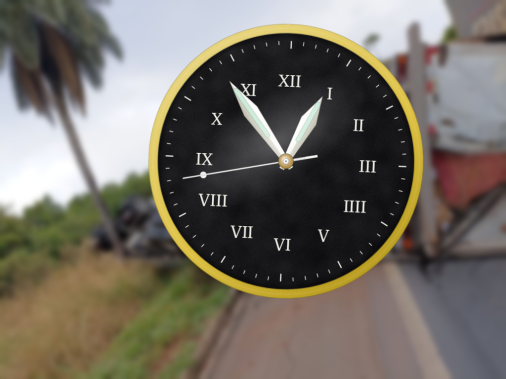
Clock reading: 12.53.43
